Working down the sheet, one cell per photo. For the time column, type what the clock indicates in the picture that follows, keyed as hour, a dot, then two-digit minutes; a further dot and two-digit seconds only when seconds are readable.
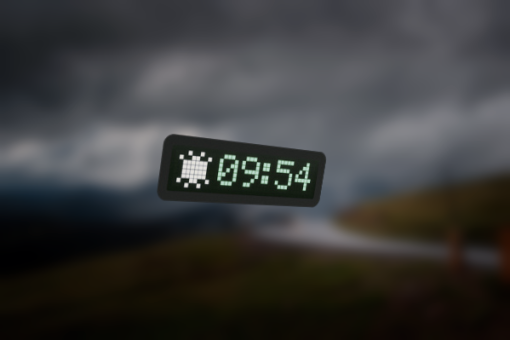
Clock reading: 9.54
